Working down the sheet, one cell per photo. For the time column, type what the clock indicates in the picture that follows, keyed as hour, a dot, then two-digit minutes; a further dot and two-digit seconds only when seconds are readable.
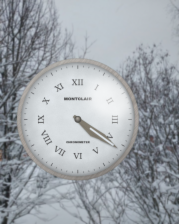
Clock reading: 4.21
